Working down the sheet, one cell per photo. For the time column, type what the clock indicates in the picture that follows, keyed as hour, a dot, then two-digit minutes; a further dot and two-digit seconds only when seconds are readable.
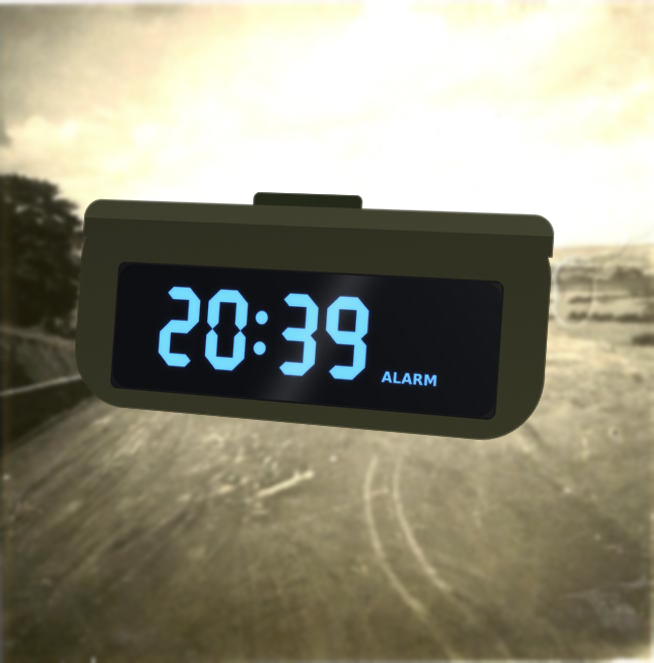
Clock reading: 20.39
